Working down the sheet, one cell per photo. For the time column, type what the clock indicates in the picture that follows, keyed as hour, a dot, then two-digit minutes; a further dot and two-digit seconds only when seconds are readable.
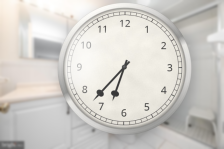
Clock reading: 6.37
